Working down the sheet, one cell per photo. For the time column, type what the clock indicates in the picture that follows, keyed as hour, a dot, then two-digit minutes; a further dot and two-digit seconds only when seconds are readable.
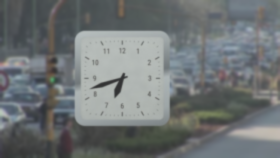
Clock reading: 6.42
